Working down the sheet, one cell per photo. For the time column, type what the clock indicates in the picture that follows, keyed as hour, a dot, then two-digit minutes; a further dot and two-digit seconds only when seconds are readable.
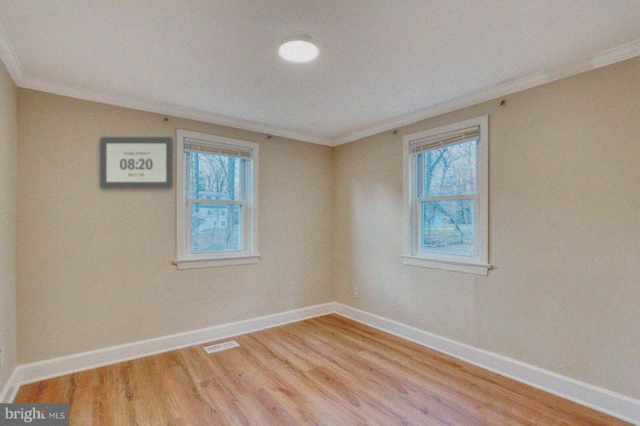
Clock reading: 8.20
